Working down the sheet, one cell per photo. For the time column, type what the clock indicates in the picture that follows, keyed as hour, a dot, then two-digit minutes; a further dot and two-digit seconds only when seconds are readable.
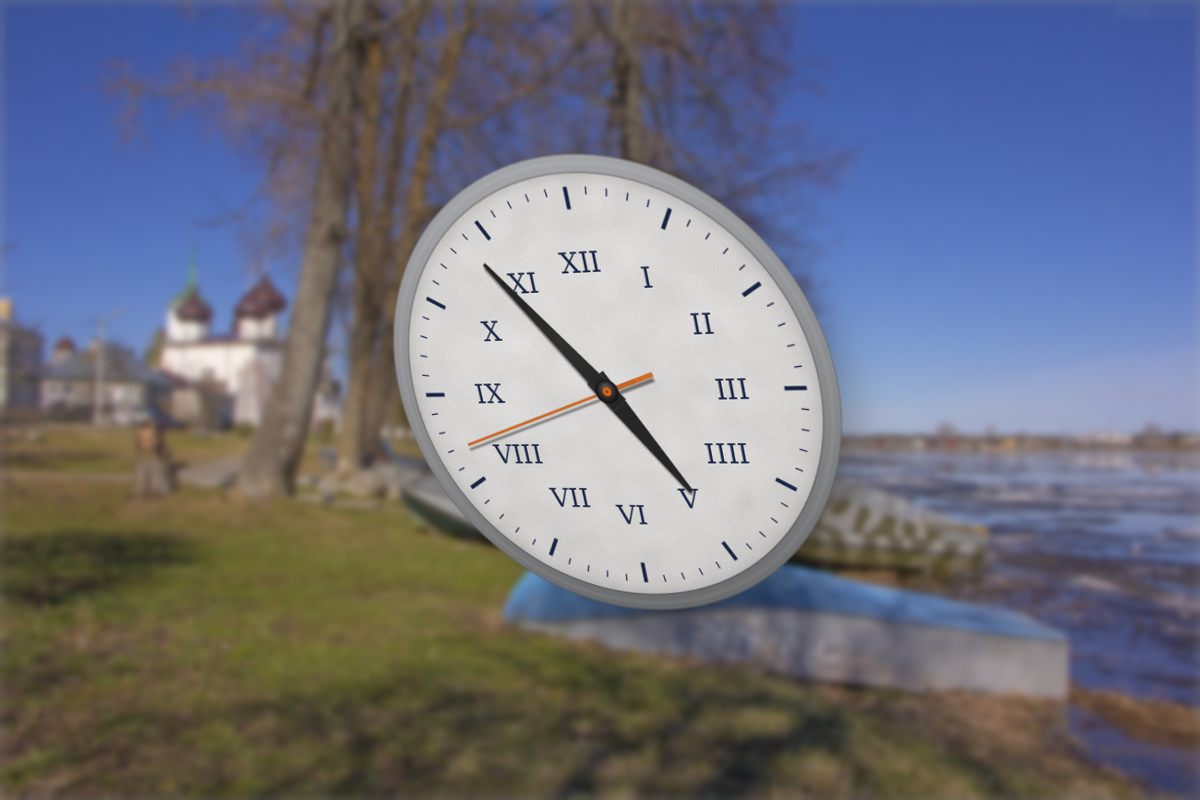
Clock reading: 4.53.42
